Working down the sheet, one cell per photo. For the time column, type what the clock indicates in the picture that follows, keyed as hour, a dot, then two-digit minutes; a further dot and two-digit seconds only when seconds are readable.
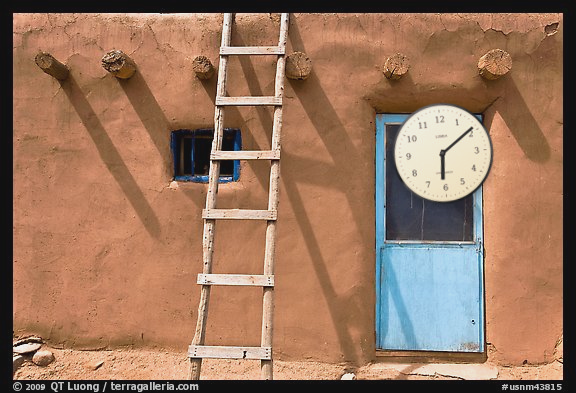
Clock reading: 6.09
